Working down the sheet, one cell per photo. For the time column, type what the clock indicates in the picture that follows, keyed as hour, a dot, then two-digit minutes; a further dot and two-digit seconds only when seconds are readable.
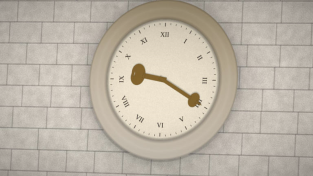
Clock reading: 9.20
